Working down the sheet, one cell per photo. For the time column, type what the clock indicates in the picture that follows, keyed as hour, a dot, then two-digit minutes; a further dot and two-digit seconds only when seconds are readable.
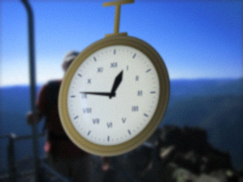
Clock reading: 12.46
